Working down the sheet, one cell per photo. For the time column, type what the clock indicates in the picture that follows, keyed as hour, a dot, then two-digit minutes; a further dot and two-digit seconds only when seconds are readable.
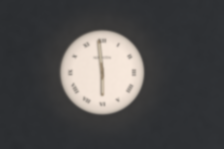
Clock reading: 5.59
